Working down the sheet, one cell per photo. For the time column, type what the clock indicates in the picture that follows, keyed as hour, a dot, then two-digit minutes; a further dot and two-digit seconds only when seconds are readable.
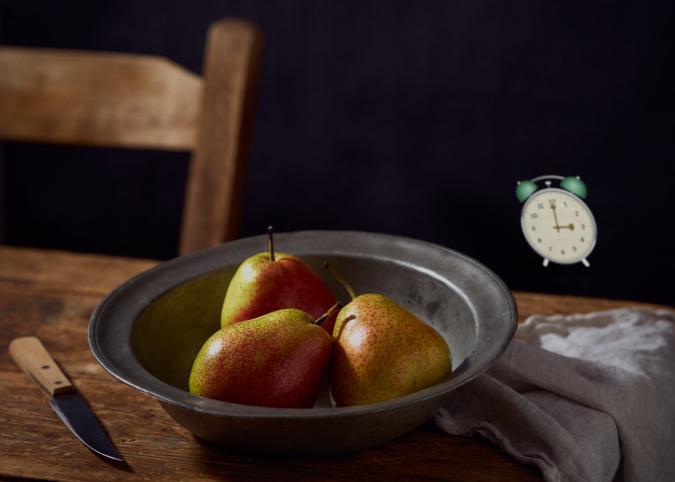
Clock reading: 3.00
